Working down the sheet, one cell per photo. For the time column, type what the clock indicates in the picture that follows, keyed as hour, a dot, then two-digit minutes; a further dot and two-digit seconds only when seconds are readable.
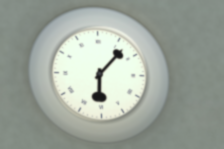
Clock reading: 6.07
